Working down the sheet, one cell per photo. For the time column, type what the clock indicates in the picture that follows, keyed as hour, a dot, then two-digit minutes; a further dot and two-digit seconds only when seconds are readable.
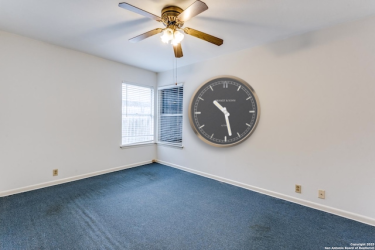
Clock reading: 10.28
